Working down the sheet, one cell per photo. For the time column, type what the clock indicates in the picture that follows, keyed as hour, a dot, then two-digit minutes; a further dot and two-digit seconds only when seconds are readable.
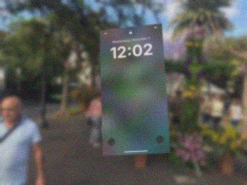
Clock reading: 12.02
